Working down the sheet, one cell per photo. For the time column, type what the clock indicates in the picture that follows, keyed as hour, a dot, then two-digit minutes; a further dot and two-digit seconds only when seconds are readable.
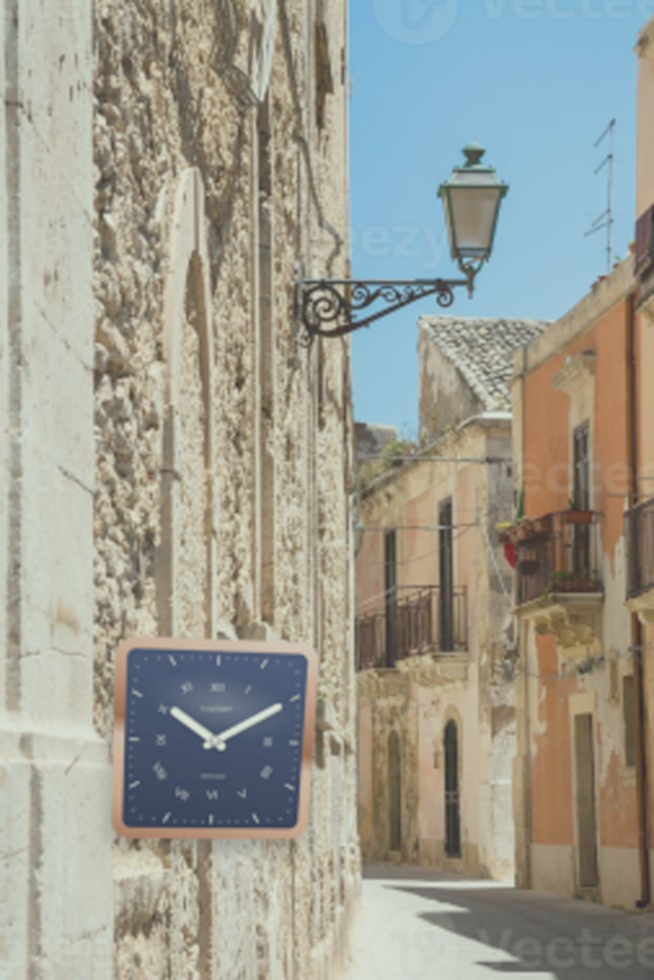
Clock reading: 10.10
